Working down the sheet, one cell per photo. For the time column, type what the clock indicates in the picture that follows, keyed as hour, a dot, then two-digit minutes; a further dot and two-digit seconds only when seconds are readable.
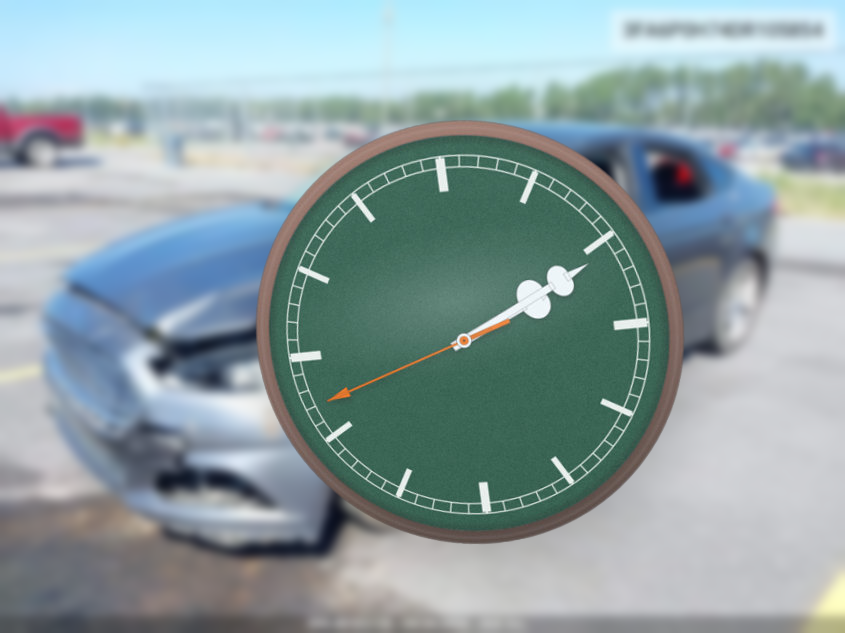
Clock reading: 2.10.42
